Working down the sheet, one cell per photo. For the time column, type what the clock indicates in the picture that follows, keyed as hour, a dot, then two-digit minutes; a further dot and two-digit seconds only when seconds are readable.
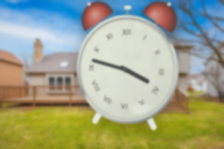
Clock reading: 3.47
